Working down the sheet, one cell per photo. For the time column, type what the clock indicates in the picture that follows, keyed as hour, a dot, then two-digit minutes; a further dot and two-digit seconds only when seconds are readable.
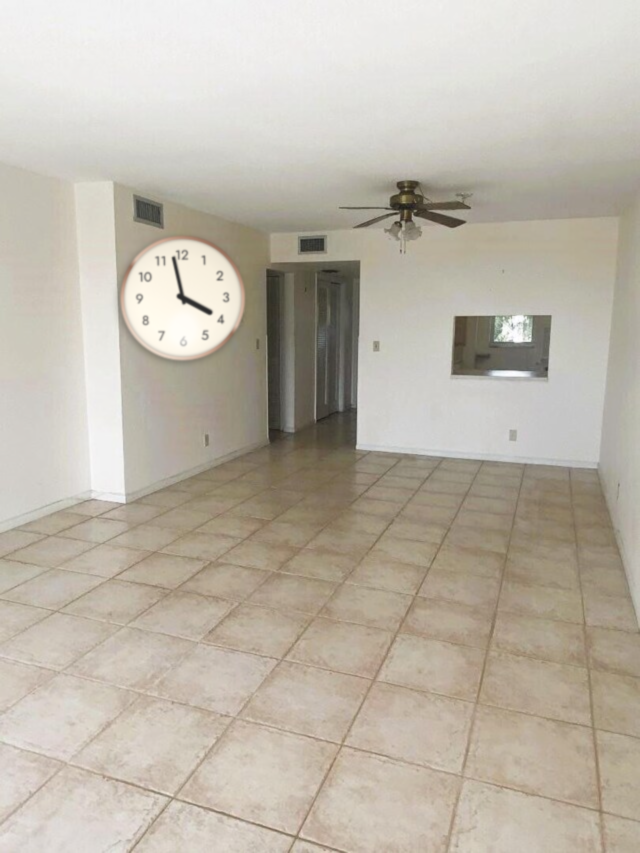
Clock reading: 3.58
